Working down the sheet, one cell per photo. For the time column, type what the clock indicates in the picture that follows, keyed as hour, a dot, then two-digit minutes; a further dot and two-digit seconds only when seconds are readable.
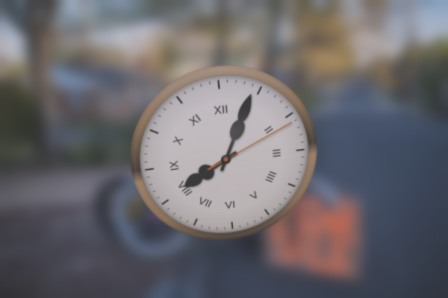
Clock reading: 8.04.11
